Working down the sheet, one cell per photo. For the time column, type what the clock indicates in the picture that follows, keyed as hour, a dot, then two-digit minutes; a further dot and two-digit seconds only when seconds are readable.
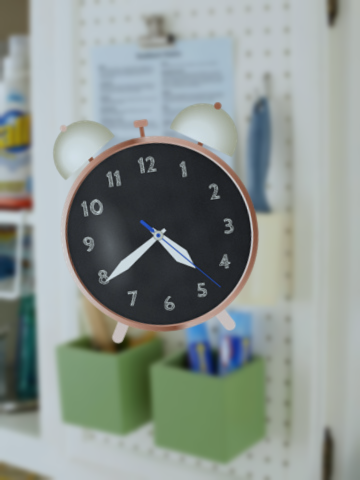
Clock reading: 4.39.23
